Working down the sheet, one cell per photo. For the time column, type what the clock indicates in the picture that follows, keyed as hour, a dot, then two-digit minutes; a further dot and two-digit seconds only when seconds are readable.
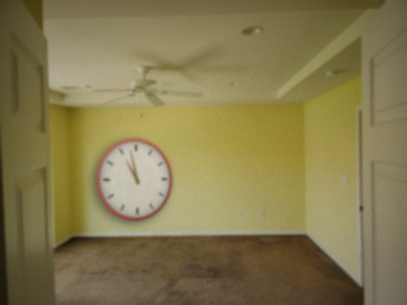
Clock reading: 10.58
